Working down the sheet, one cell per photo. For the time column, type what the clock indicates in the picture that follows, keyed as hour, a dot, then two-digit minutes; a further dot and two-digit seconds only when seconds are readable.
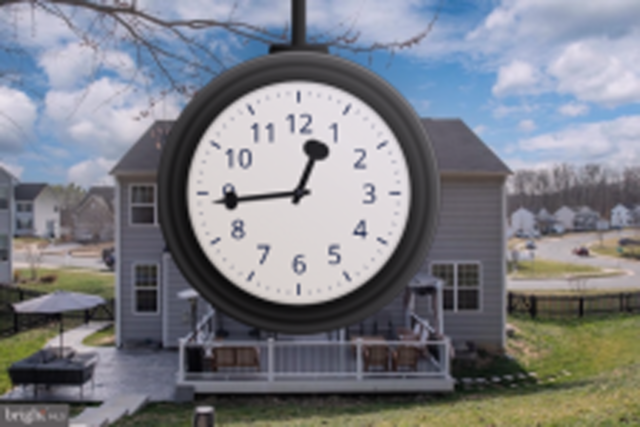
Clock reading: 12.44
